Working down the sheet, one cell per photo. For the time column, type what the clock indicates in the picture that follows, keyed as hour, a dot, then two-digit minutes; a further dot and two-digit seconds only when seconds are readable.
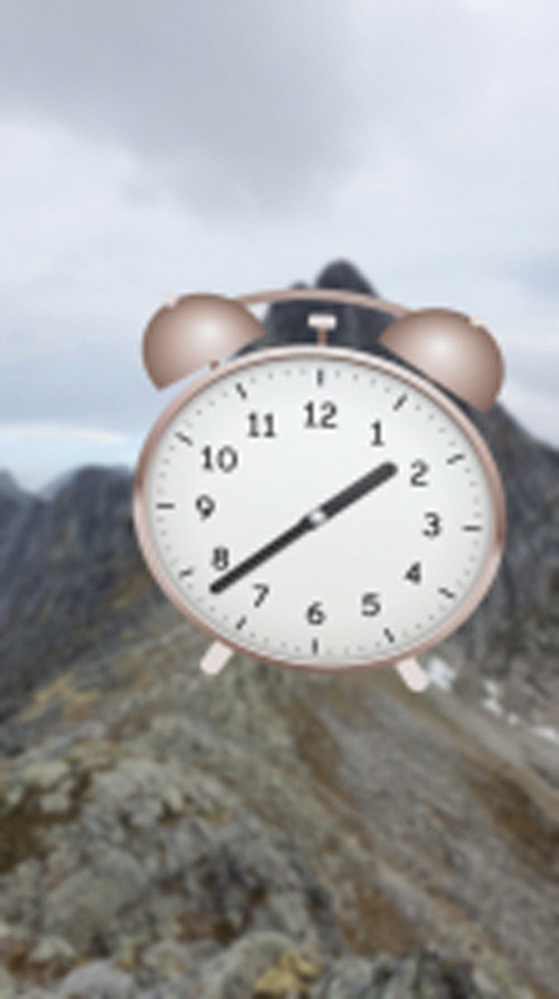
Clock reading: 1.38
